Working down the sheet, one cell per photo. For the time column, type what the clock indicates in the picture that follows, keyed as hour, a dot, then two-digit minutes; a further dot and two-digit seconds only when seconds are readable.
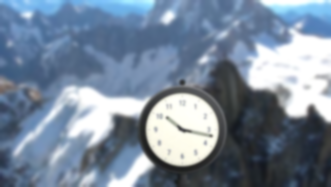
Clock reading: 10.17
